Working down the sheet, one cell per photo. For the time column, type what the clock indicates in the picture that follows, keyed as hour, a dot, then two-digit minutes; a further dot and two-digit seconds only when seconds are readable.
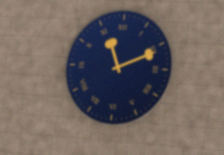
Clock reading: 11.11
